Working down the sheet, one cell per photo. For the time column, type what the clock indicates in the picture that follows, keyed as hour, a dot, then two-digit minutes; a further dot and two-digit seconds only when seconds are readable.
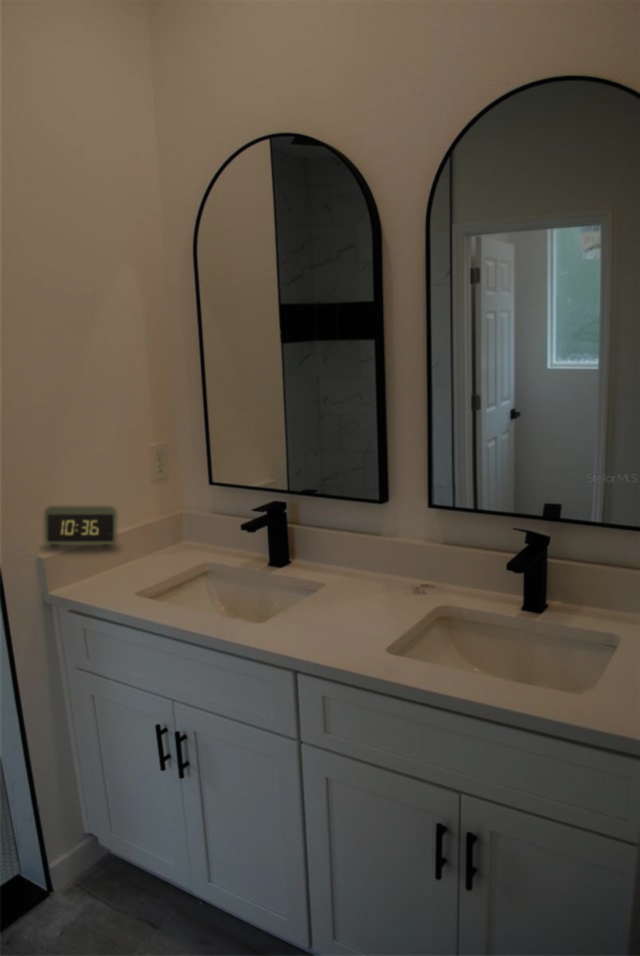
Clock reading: 10.36
